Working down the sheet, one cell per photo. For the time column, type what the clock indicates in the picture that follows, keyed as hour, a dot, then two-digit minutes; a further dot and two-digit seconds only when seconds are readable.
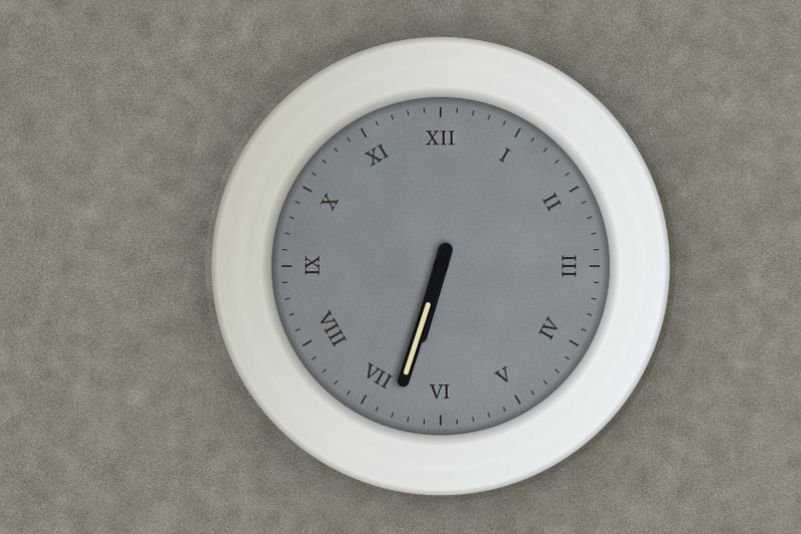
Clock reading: 6.33
